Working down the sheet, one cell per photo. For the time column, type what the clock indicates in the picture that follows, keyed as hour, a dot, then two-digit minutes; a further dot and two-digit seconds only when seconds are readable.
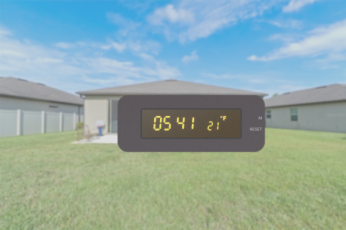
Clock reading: 5.41
